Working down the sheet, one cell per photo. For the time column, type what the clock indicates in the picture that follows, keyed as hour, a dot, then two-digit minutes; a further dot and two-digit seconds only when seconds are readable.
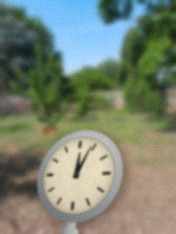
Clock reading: 12.04
